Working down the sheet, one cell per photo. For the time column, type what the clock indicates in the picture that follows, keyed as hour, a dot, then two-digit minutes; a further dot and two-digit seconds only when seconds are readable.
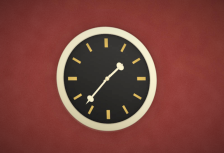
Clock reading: 1.37
